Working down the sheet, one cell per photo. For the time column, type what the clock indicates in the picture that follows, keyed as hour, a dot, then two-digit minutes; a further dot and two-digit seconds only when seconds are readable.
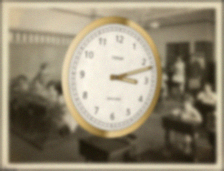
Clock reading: 3.12
